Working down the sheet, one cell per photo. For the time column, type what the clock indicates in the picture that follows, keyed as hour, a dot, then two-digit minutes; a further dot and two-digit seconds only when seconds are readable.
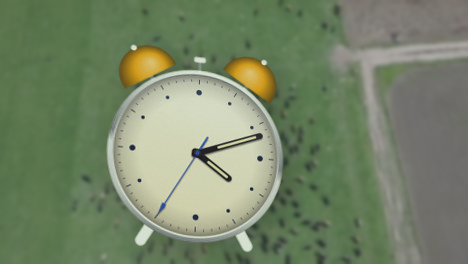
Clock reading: 4.11.35
